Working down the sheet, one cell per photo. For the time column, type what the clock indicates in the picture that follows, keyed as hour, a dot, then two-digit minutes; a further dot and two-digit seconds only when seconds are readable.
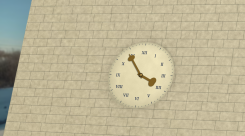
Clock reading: 3.54
